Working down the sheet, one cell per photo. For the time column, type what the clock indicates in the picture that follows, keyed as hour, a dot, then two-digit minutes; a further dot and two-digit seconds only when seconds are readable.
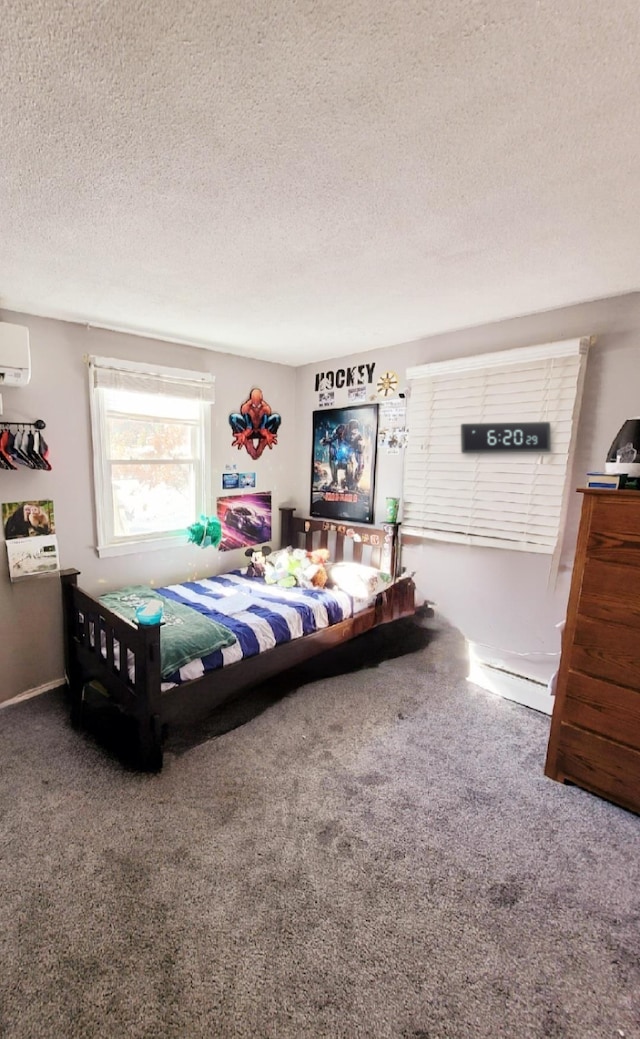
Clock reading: 6.20
